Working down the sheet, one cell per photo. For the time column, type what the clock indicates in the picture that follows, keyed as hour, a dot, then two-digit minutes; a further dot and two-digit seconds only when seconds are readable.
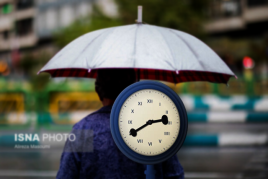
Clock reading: 2.40
